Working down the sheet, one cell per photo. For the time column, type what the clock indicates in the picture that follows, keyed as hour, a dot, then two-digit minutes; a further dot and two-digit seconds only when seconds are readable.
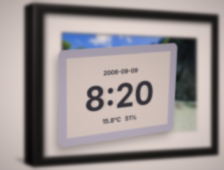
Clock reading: 8.20
